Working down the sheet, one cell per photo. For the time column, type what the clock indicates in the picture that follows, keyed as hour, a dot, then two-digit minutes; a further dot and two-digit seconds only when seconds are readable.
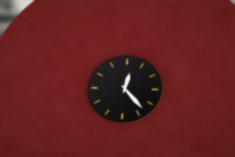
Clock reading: 12.23
